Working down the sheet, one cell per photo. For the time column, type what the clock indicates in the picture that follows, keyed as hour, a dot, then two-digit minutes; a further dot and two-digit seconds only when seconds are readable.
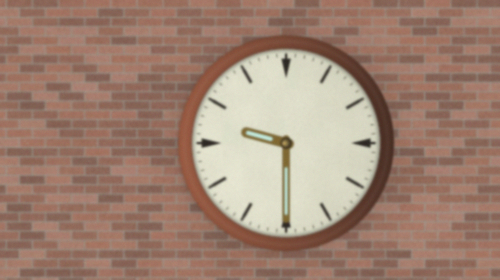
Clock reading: 9.30
